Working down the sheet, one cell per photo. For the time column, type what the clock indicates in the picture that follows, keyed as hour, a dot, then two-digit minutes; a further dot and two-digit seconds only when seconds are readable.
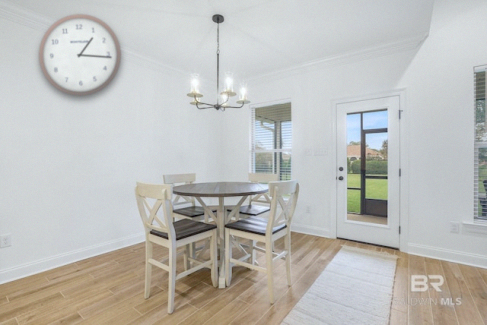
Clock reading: 1.16
